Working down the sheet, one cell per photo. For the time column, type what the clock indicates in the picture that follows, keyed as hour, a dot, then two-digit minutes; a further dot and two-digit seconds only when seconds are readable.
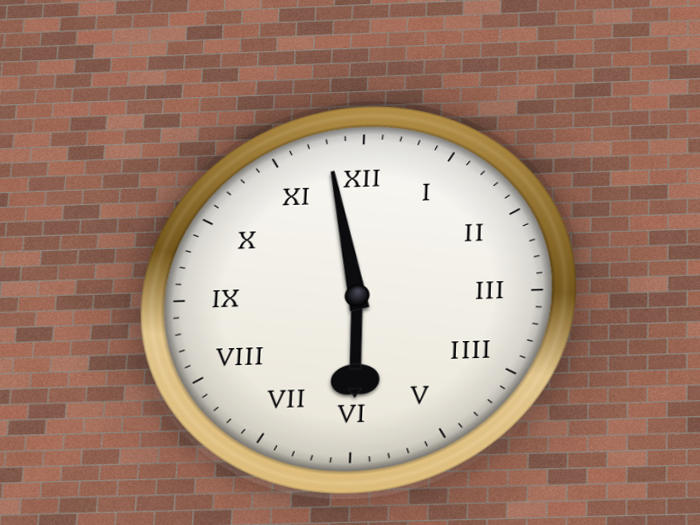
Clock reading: 5.58
